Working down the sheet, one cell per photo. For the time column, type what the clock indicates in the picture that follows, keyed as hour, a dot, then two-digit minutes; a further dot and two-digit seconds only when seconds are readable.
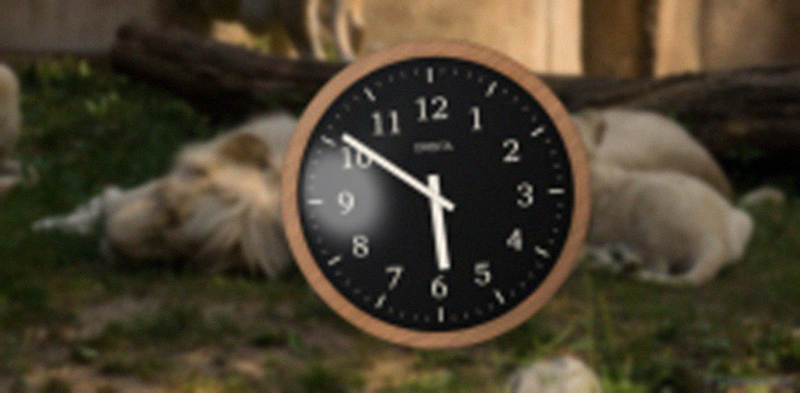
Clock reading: 5.51
